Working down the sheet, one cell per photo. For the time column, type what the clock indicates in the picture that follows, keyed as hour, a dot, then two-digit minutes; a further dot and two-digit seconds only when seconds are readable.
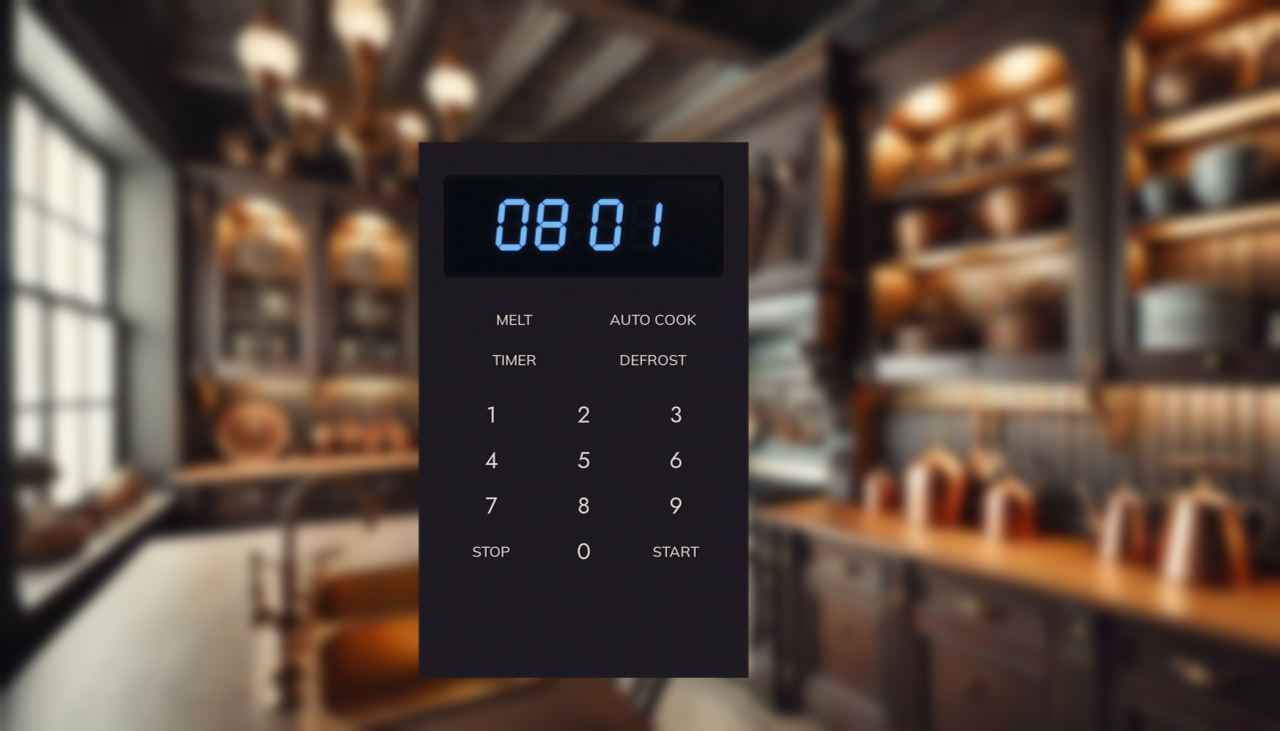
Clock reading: 8.01
